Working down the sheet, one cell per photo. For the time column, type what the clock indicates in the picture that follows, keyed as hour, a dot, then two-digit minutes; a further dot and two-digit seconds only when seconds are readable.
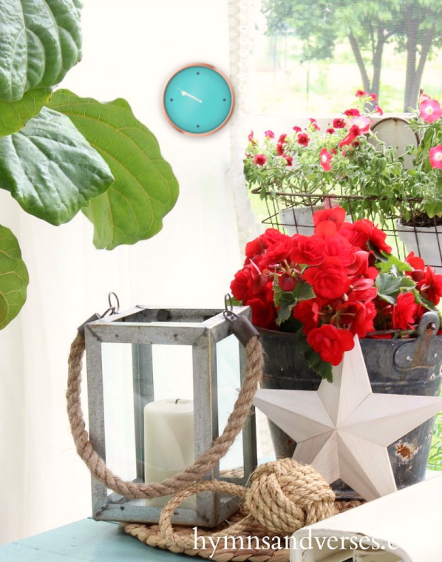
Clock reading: 9.50
